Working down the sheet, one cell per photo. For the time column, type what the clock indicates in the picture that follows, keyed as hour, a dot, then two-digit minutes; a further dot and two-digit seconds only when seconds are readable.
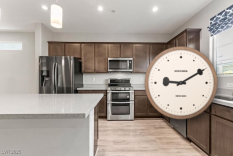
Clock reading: 9.10
